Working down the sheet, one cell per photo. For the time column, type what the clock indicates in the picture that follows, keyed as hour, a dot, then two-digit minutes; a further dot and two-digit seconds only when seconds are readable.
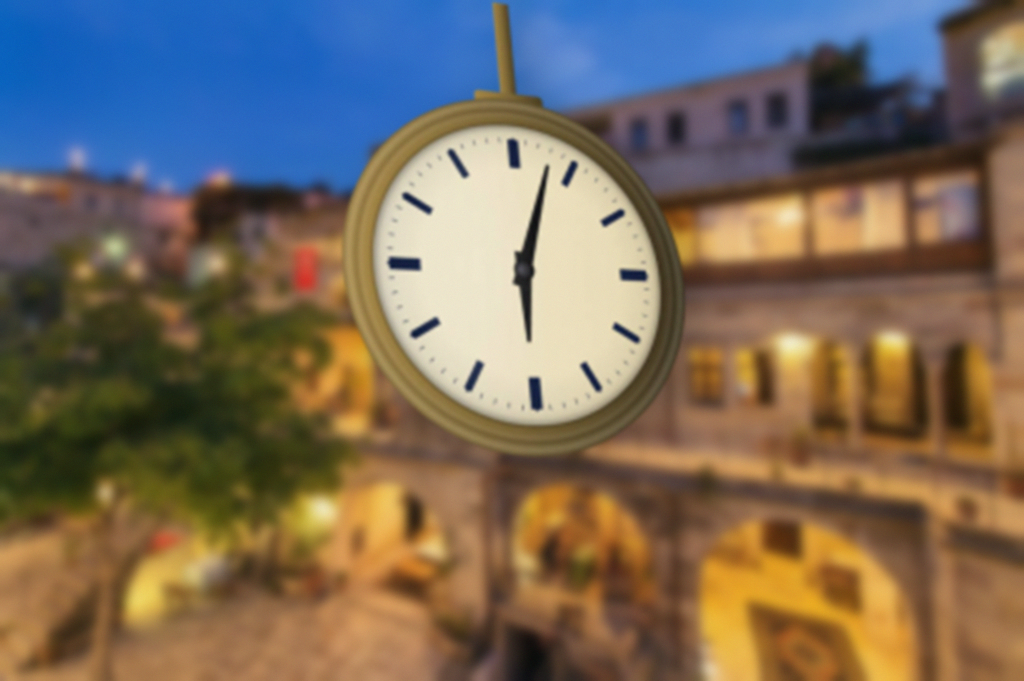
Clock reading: 6.03
